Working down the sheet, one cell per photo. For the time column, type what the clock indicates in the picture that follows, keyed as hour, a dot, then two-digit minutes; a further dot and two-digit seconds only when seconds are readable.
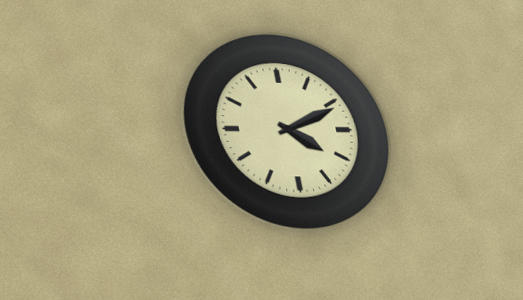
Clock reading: 4.11
